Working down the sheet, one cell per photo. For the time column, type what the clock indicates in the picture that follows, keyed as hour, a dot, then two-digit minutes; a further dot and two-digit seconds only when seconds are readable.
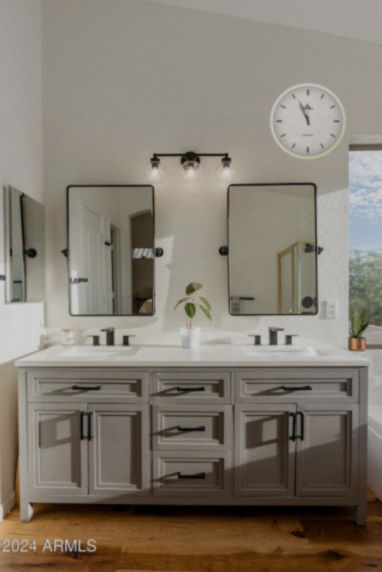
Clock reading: 11.56
